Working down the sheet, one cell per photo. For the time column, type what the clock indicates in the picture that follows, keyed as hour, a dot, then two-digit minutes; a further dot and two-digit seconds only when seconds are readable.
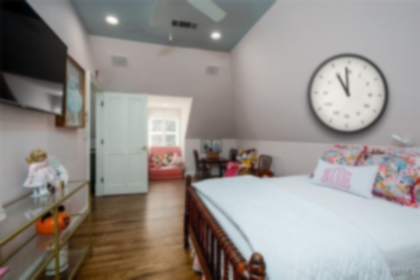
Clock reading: 10.59
